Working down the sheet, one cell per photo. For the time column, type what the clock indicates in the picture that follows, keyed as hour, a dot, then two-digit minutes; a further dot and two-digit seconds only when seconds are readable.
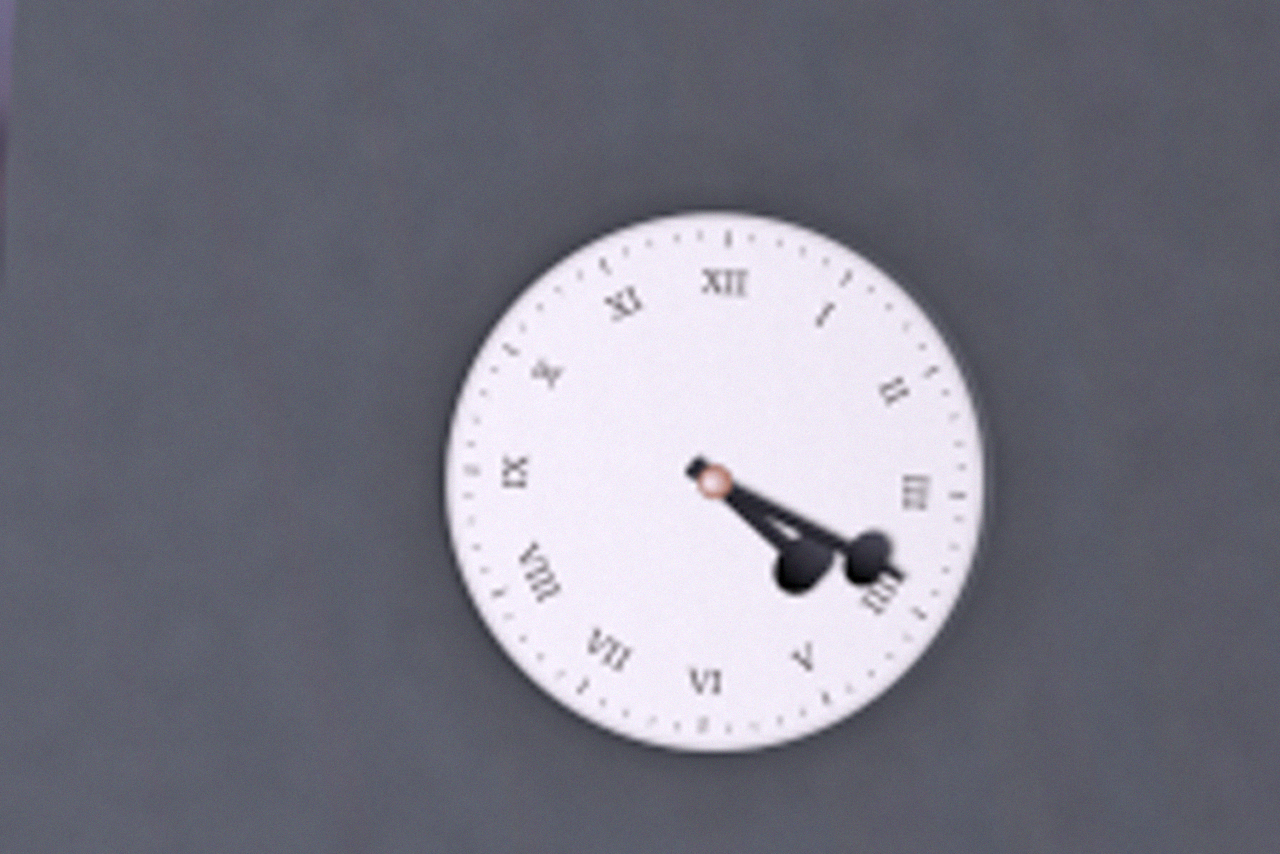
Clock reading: 4.19
